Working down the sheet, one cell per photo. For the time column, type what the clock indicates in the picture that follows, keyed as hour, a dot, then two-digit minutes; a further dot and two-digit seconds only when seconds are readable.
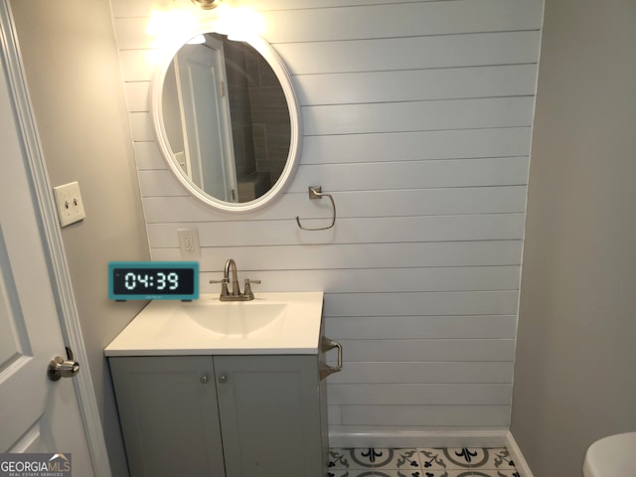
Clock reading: 4.39
